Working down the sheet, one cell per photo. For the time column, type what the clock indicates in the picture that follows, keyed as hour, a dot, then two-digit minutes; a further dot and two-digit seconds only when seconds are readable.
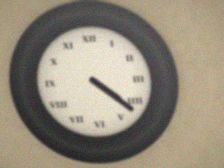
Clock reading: 4.22
